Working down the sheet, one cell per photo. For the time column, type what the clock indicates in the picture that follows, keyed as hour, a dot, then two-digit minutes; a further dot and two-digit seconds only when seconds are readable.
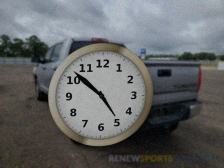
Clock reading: 4.52
